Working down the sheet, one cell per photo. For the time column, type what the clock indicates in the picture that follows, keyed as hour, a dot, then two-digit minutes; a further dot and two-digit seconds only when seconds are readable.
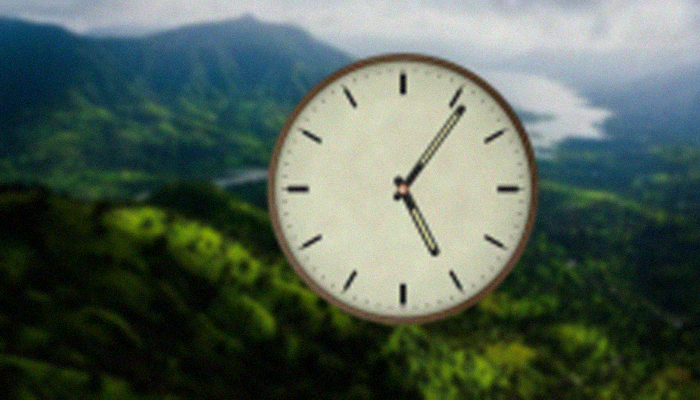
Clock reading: 5.06
